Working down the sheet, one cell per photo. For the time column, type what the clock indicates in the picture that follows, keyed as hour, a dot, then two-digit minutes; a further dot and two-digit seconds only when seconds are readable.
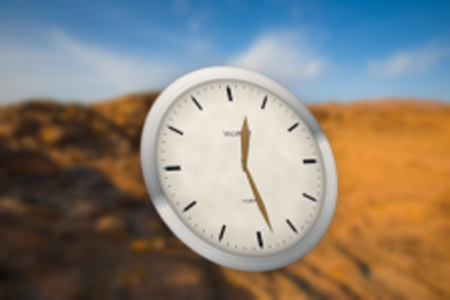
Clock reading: 12.28
